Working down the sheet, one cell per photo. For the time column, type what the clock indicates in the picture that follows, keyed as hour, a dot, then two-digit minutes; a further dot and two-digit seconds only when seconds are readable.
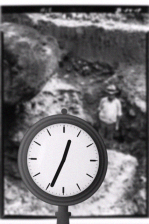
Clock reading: 12.34
